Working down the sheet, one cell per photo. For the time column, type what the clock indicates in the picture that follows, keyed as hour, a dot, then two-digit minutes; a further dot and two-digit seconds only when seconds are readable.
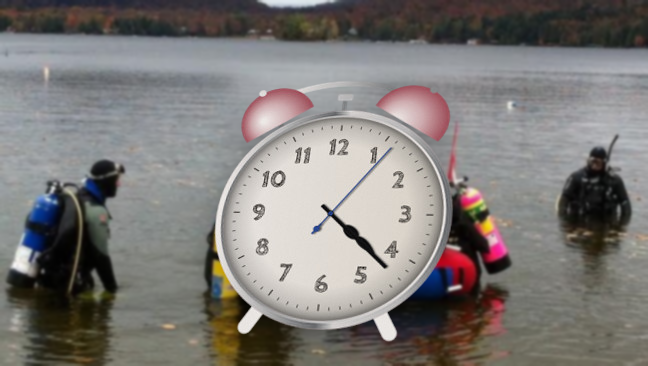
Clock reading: 4.22.06
